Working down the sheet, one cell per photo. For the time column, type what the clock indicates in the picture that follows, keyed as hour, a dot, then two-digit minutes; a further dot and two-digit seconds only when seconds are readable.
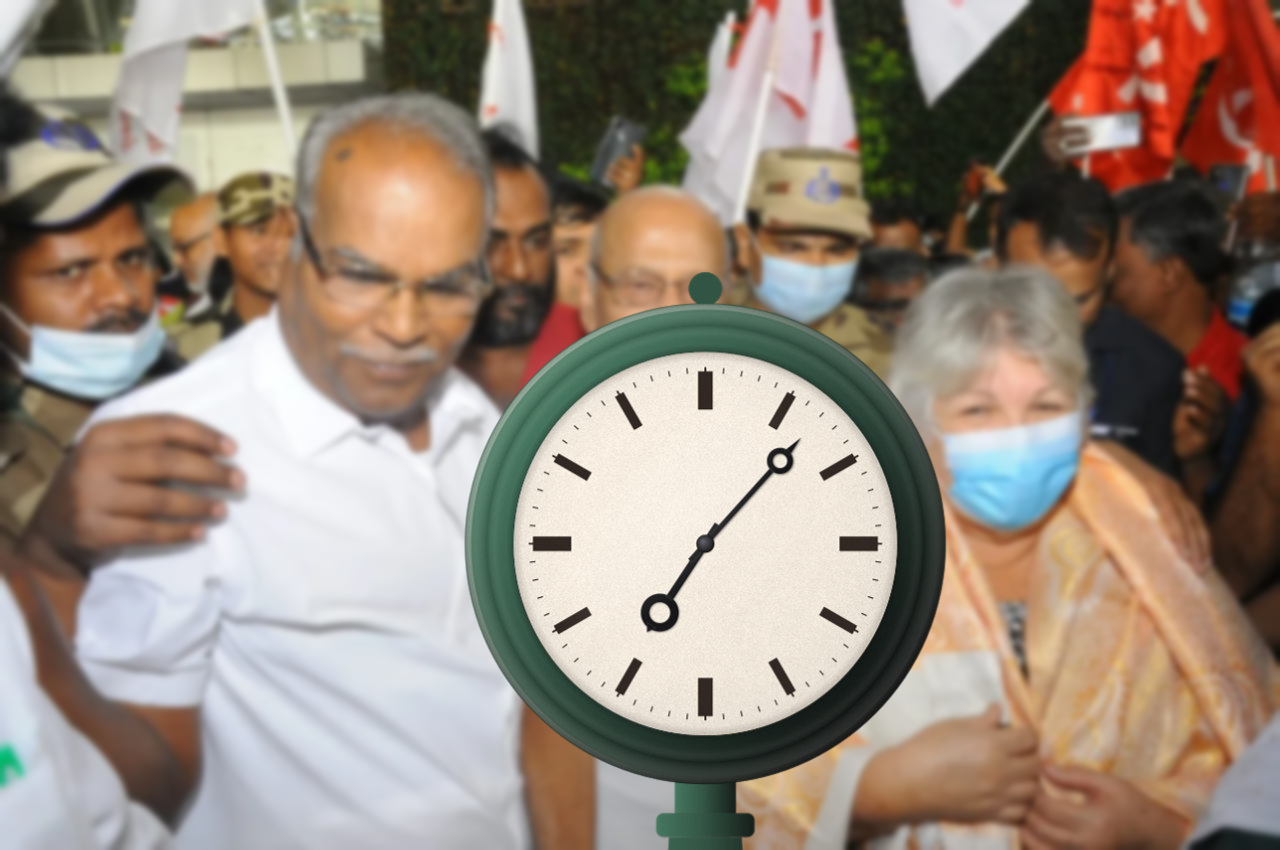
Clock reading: 7.07
